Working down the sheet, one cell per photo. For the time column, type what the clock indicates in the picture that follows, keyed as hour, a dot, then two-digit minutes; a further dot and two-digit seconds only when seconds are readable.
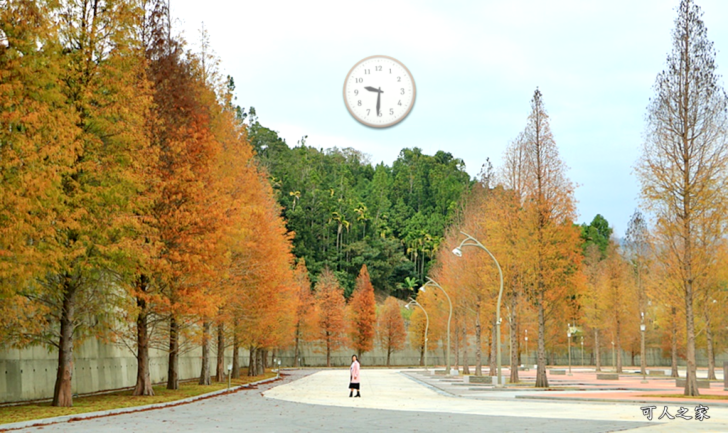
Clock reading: 9.31
